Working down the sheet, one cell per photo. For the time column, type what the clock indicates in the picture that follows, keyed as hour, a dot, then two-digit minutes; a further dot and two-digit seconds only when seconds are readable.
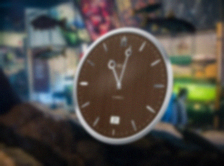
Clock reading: 11.02
